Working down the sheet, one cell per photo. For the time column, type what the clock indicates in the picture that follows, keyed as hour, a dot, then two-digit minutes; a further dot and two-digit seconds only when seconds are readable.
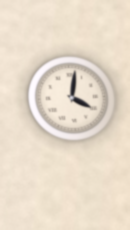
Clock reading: 4.02
